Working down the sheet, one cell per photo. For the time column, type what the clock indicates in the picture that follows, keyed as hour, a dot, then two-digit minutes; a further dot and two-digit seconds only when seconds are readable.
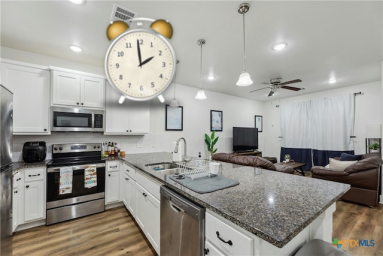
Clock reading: 1.59
